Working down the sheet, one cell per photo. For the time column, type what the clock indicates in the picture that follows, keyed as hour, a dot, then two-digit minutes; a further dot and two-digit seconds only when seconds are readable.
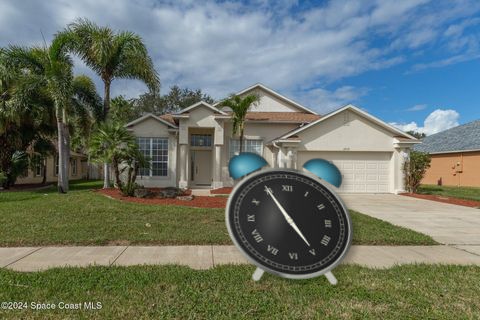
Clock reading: 4.55
